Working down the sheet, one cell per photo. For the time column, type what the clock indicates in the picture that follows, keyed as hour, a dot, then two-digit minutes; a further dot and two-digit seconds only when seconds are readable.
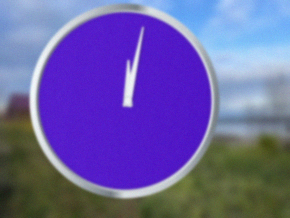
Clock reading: 12.02
